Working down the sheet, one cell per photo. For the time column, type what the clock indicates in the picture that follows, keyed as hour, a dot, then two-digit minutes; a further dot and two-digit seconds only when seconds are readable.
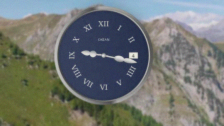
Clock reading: 9.17
